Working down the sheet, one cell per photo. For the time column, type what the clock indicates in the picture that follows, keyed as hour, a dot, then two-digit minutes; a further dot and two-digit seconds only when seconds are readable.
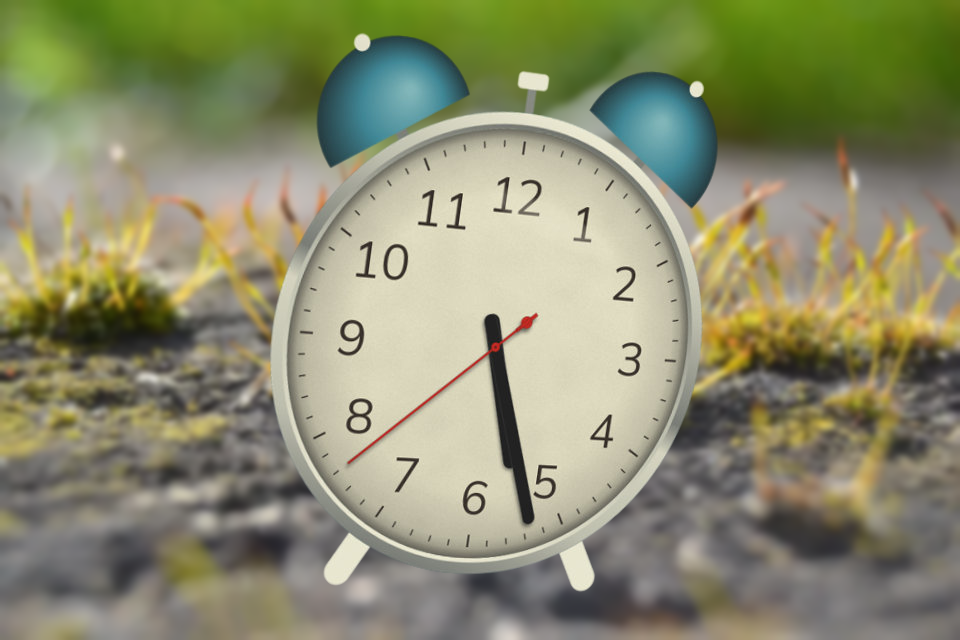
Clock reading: 5.26.38
